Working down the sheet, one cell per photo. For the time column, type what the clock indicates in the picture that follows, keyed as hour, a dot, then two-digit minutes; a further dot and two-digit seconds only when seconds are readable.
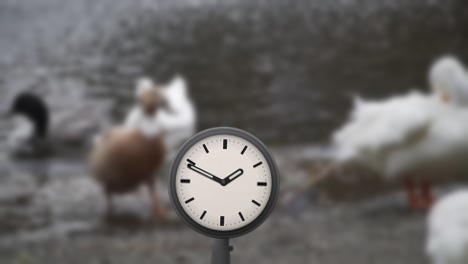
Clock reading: 1.49
